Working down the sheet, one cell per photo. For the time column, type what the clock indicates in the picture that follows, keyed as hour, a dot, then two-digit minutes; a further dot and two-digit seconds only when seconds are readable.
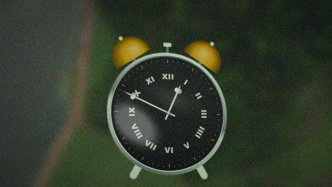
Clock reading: 12.49
